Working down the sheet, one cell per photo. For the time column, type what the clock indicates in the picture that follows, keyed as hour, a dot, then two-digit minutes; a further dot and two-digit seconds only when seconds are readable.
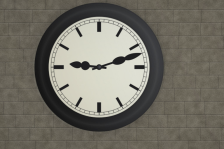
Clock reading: 9.12
